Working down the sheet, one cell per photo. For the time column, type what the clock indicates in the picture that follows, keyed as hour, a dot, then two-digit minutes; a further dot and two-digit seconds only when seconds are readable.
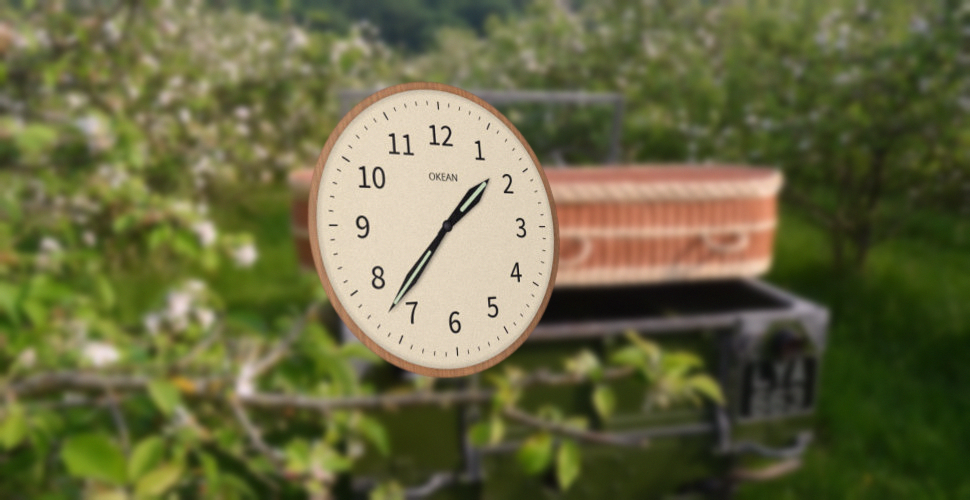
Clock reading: 1.37
